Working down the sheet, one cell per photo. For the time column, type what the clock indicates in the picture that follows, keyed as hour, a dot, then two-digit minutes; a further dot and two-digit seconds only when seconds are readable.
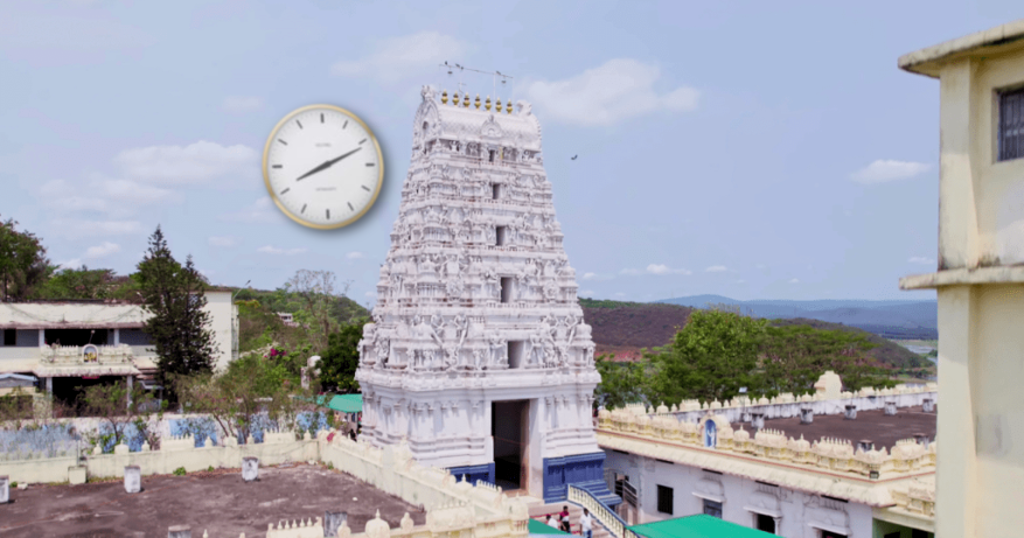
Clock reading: 8.11
